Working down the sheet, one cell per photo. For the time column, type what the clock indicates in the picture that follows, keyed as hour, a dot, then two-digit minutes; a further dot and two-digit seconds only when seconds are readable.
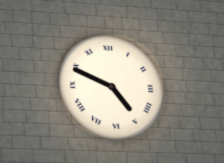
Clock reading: 4.49
